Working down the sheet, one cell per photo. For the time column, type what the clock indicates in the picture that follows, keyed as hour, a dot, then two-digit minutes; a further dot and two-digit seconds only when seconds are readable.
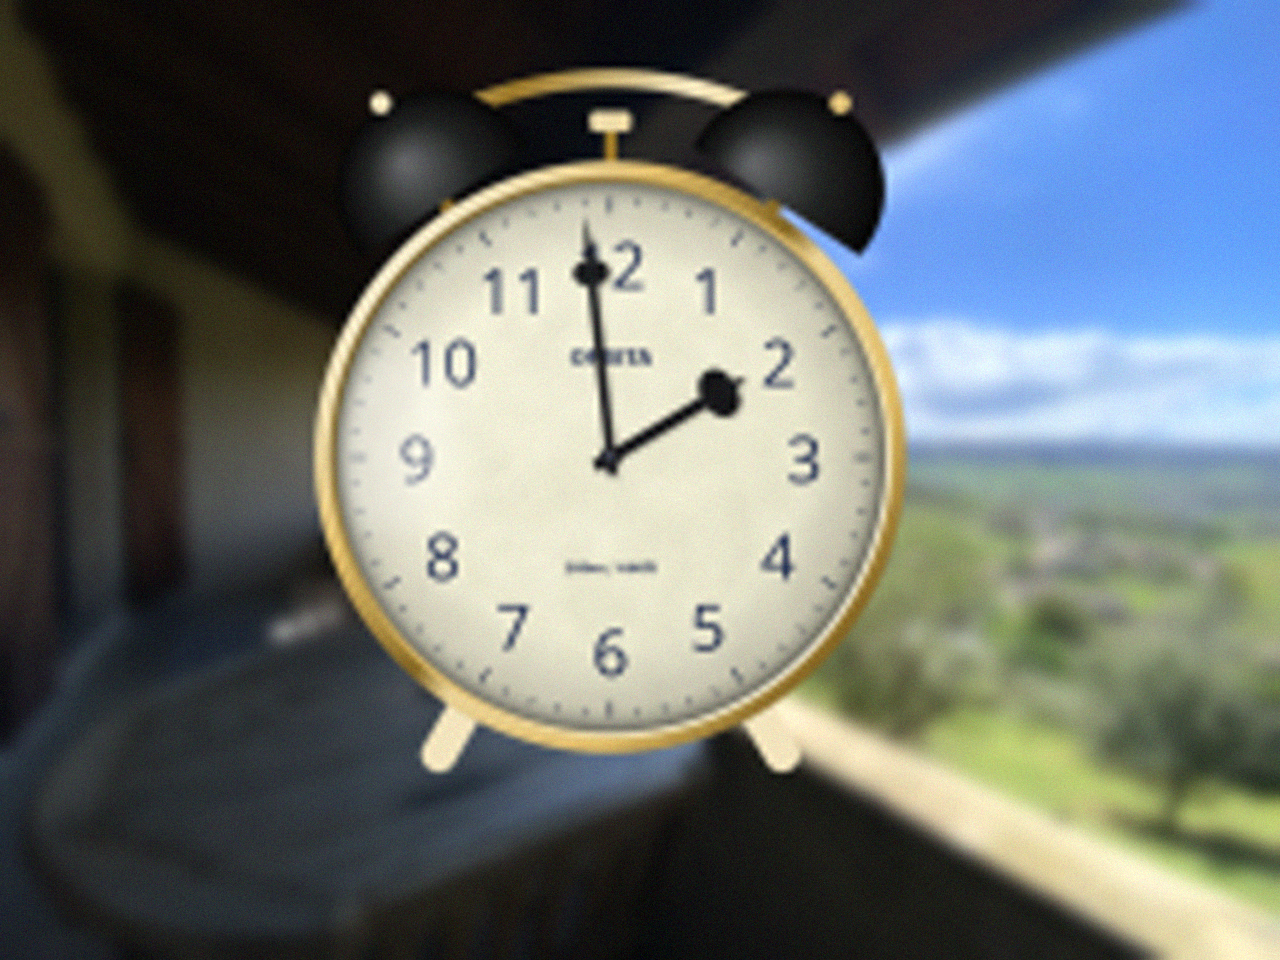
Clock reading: 1.59
